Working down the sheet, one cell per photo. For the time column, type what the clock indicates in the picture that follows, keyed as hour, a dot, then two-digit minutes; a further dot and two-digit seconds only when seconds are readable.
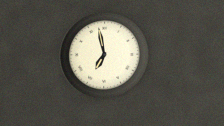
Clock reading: 6.58
